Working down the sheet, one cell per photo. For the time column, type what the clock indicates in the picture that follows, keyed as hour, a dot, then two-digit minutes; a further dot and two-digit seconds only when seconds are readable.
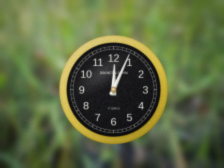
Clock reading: 12.04
